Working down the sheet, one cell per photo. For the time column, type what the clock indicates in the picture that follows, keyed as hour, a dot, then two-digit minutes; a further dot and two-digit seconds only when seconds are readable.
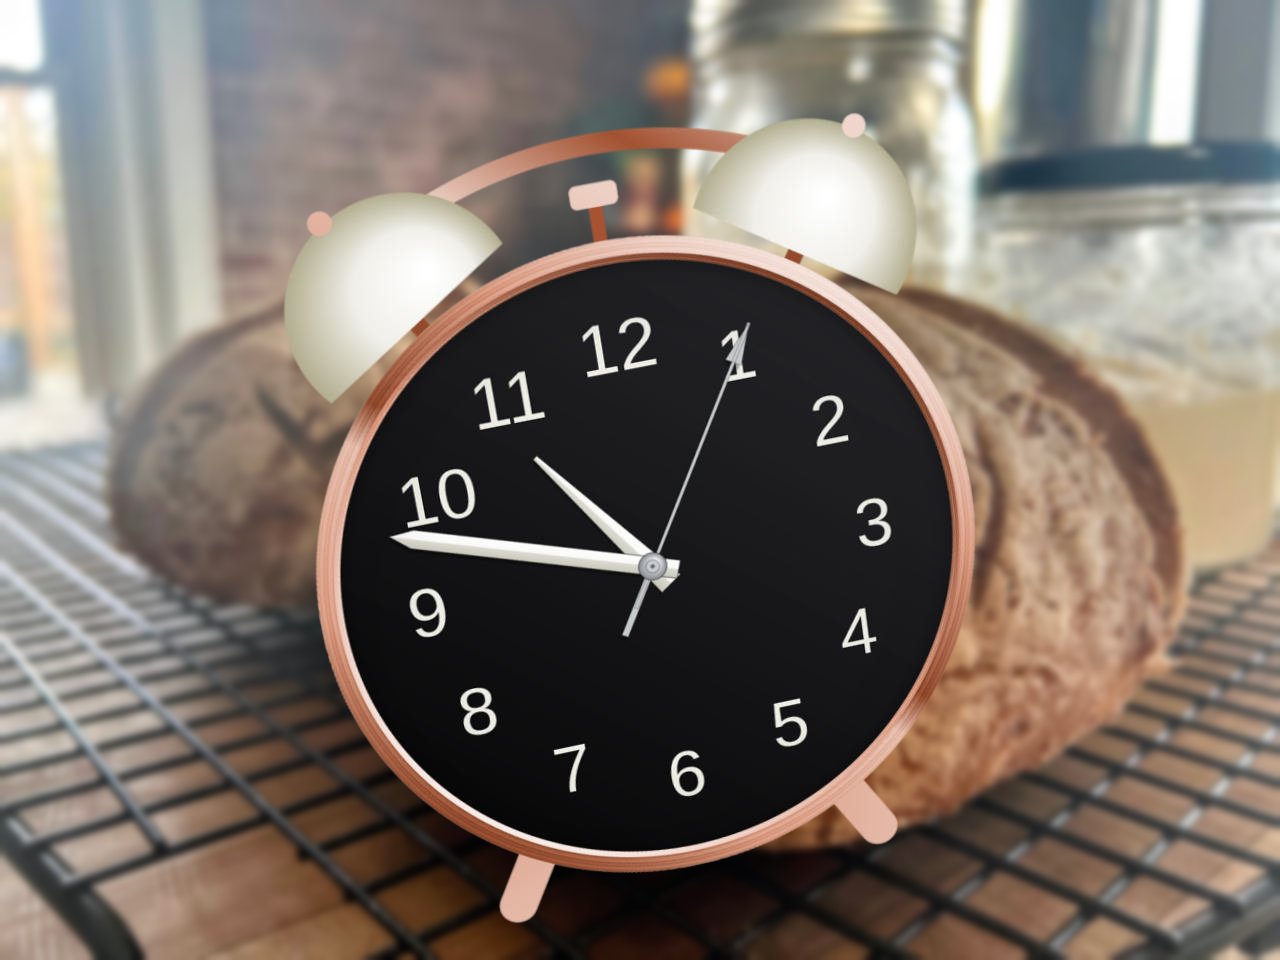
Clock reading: 10.48.05
